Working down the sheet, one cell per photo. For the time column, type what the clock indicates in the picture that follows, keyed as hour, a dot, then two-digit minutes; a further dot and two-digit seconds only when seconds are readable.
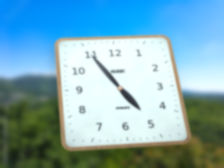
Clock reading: 4.55
